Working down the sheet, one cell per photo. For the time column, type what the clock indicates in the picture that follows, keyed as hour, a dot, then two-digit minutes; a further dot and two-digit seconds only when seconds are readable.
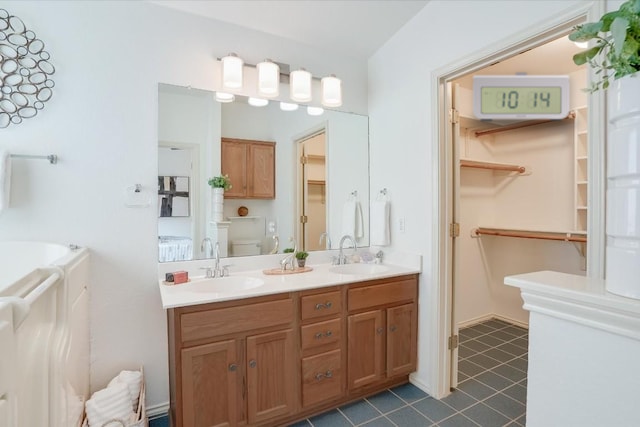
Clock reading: 10.14
